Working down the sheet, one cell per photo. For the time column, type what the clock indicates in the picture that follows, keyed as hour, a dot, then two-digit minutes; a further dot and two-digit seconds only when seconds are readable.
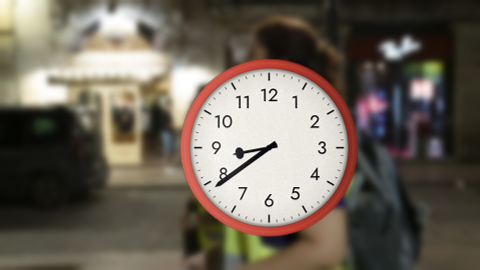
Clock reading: 8.39
